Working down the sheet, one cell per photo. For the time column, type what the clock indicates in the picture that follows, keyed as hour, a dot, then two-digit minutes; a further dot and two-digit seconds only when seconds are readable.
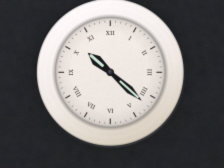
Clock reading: 10.22
